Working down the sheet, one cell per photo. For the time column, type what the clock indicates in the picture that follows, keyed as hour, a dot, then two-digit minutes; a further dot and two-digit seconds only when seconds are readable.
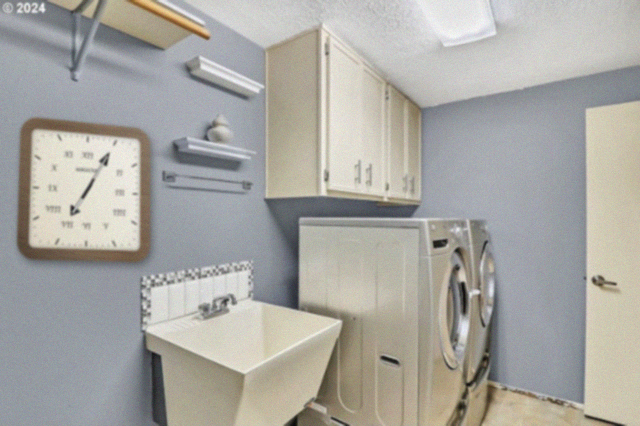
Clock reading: 7.05
